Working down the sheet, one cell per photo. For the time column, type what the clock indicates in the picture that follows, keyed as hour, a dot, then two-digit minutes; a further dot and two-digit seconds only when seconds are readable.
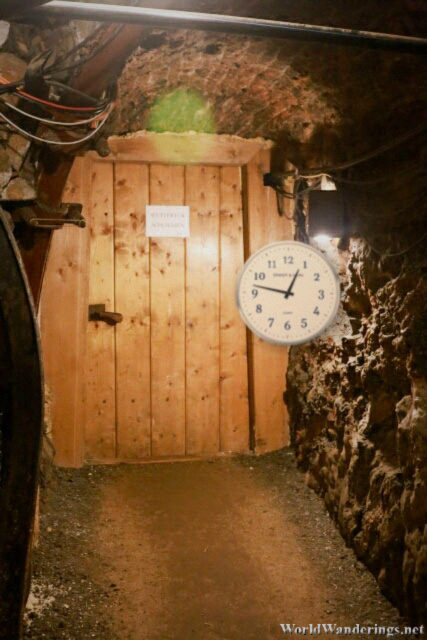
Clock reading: 12.47
